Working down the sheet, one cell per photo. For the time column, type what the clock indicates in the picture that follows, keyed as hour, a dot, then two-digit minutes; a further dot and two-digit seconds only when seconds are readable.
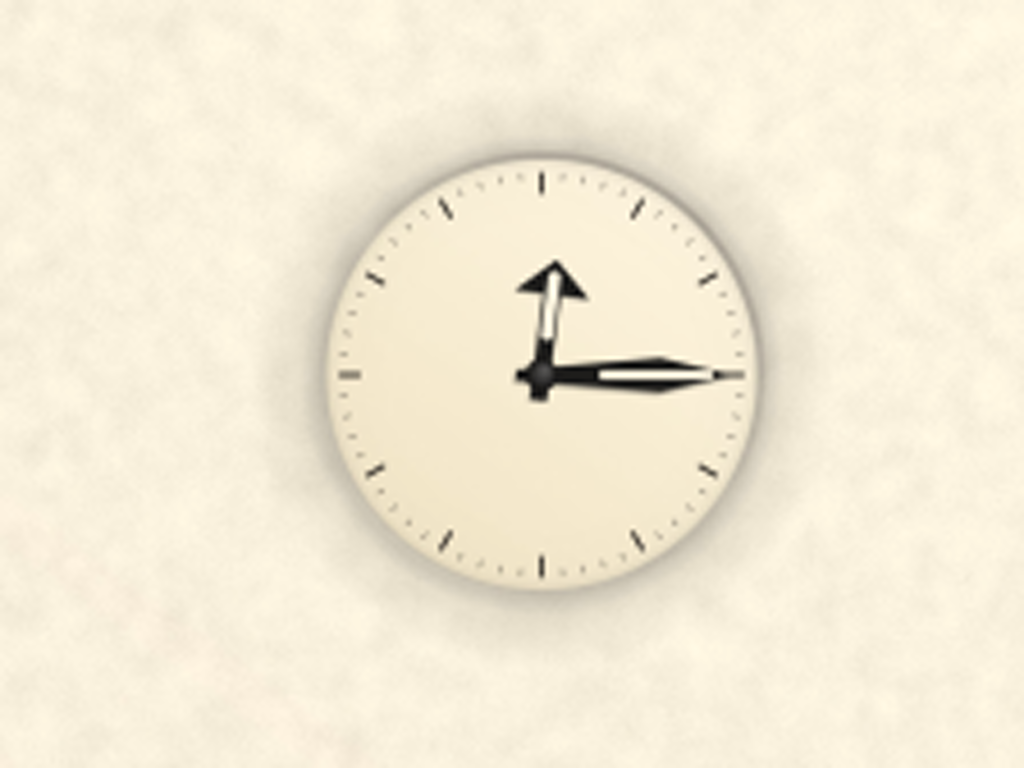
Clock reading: 12.15
